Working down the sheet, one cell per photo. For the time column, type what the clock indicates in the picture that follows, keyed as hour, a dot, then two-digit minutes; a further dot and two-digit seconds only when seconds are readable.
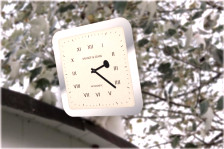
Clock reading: 2.22
